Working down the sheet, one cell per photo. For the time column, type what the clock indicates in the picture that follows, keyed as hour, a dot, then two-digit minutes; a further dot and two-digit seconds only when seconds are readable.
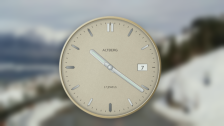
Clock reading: 10.21
